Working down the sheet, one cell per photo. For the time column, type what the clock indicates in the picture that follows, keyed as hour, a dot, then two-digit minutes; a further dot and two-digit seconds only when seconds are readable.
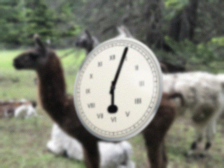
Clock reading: 6.04
